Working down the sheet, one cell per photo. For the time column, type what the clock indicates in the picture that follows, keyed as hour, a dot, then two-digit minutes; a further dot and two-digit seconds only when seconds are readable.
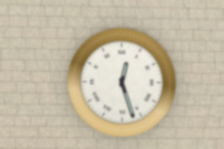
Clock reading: 12.27
